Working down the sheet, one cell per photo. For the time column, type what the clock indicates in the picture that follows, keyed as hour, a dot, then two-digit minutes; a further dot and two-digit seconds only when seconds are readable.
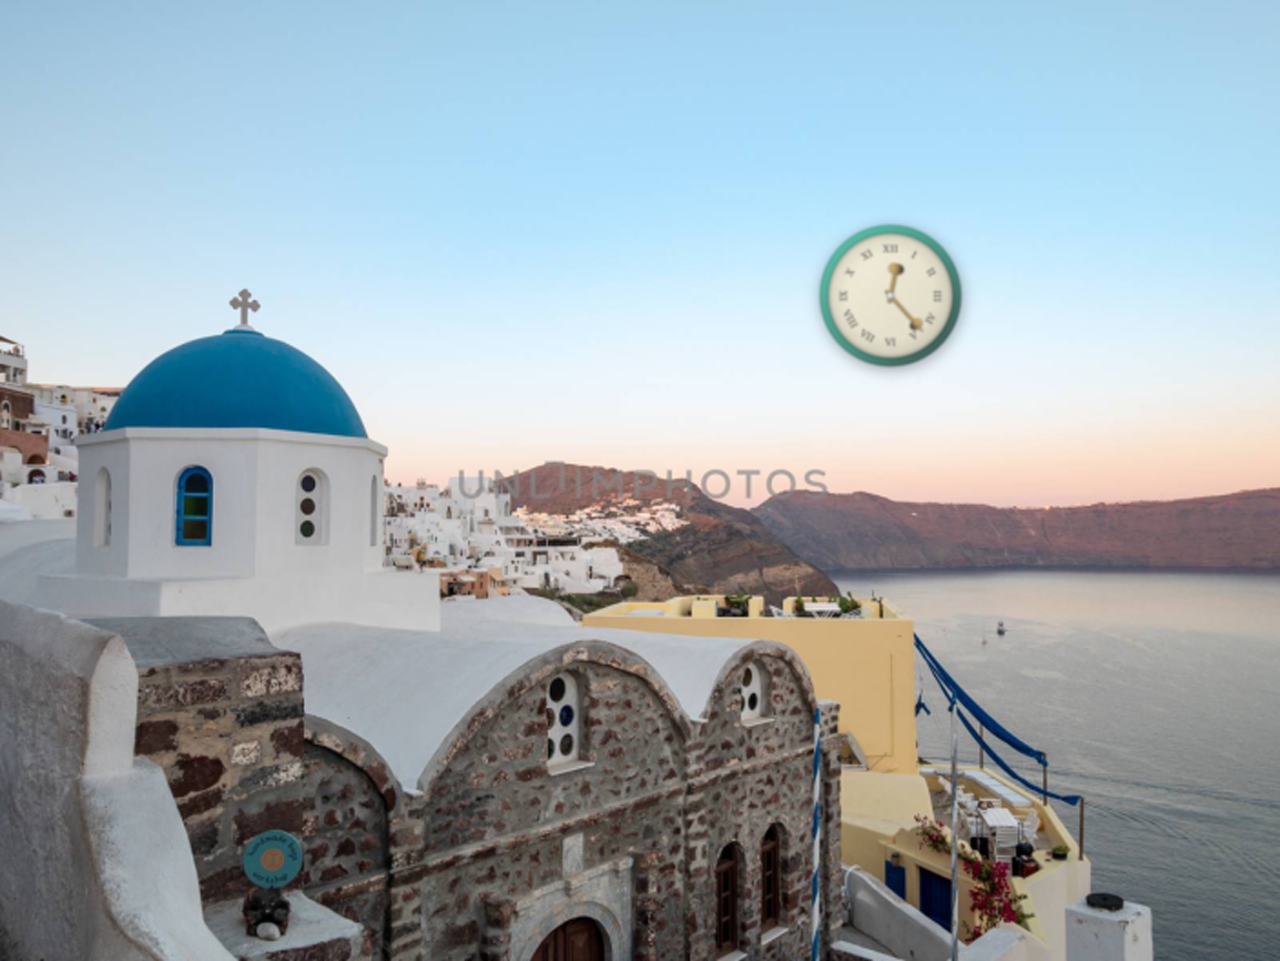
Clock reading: 12.23
